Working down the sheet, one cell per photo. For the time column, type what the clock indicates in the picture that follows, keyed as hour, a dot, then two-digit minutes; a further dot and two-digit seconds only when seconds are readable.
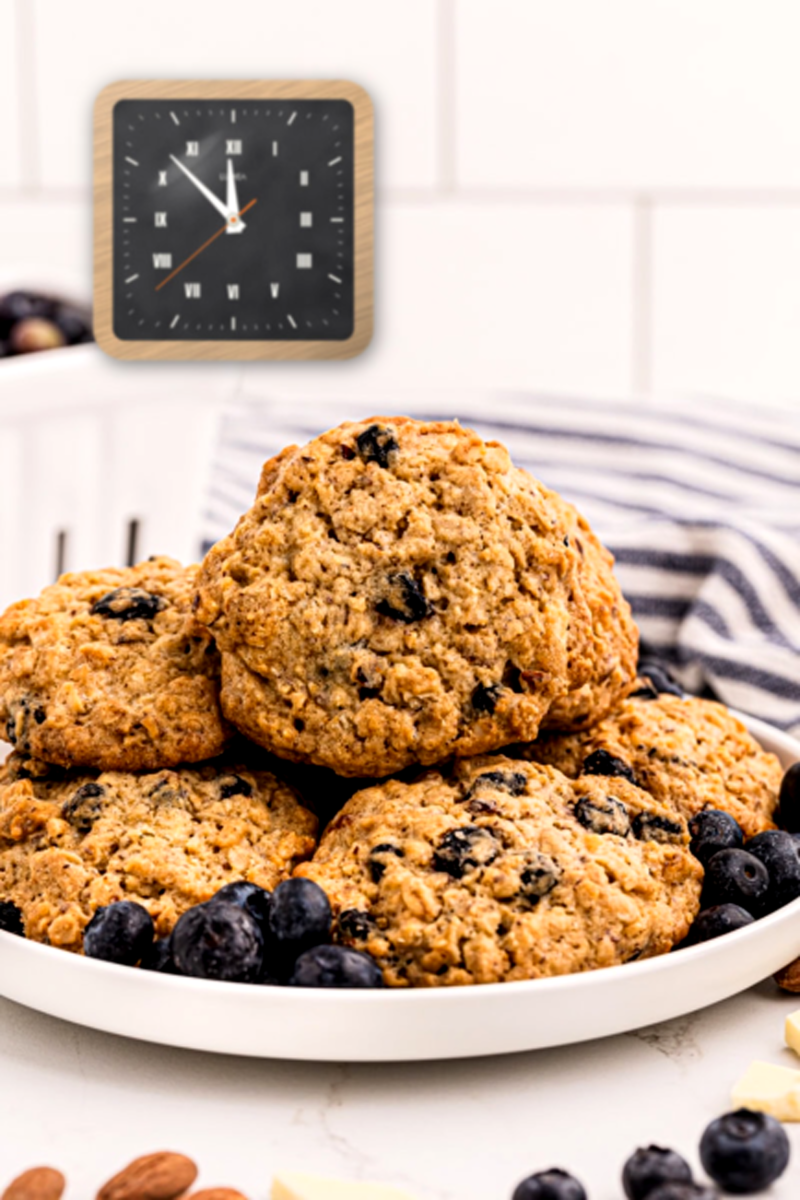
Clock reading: 11.52.38
